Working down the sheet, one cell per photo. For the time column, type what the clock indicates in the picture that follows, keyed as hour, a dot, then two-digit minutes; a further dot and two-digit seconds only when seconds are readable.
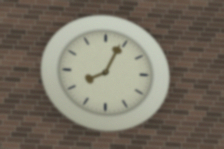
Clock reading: 8.04
